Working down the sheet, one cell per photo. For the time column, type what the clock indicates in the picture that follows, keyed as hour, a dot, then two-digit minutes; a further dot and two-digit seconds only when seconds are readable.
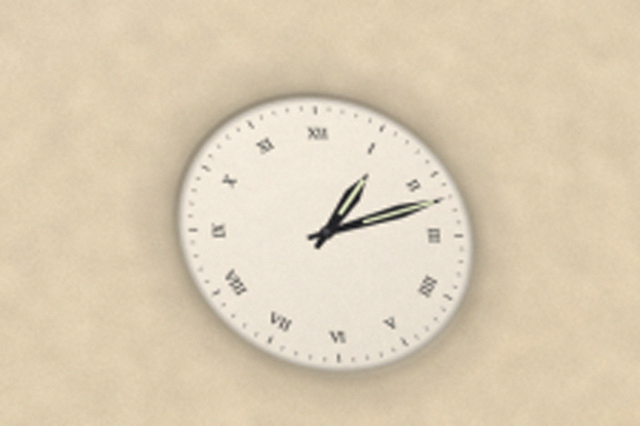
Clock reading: 1.12
